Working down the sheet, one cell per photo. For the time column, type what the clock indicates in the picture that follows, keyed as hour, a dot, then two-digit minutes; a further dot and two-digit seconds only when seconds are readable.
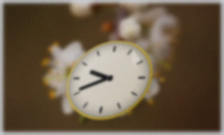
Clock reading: 9.41
